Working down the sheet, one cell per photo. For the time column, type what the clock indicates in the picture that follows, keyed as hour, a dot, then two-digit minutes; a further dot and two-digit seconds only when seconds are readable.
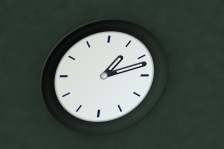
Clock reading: 1.12
